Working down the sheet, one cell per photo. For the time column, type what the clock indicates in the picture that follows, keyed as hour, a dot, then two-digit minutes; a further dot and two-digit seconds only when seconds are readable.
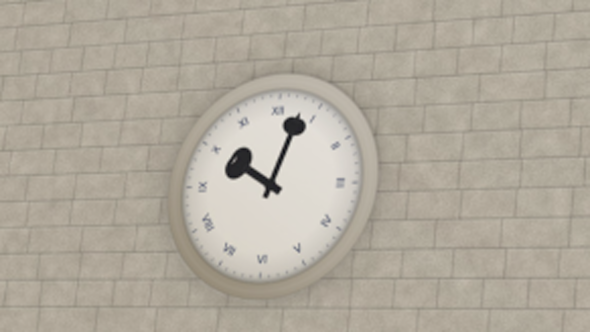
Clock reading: 10.03
